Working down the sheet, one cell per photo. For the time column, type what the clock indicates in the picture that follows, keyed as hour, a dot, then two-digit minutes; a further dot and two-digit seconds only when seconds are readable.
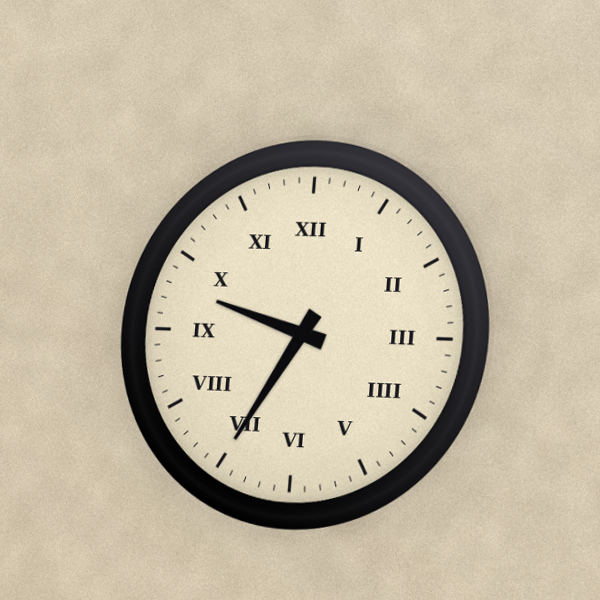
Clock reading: 9.35
